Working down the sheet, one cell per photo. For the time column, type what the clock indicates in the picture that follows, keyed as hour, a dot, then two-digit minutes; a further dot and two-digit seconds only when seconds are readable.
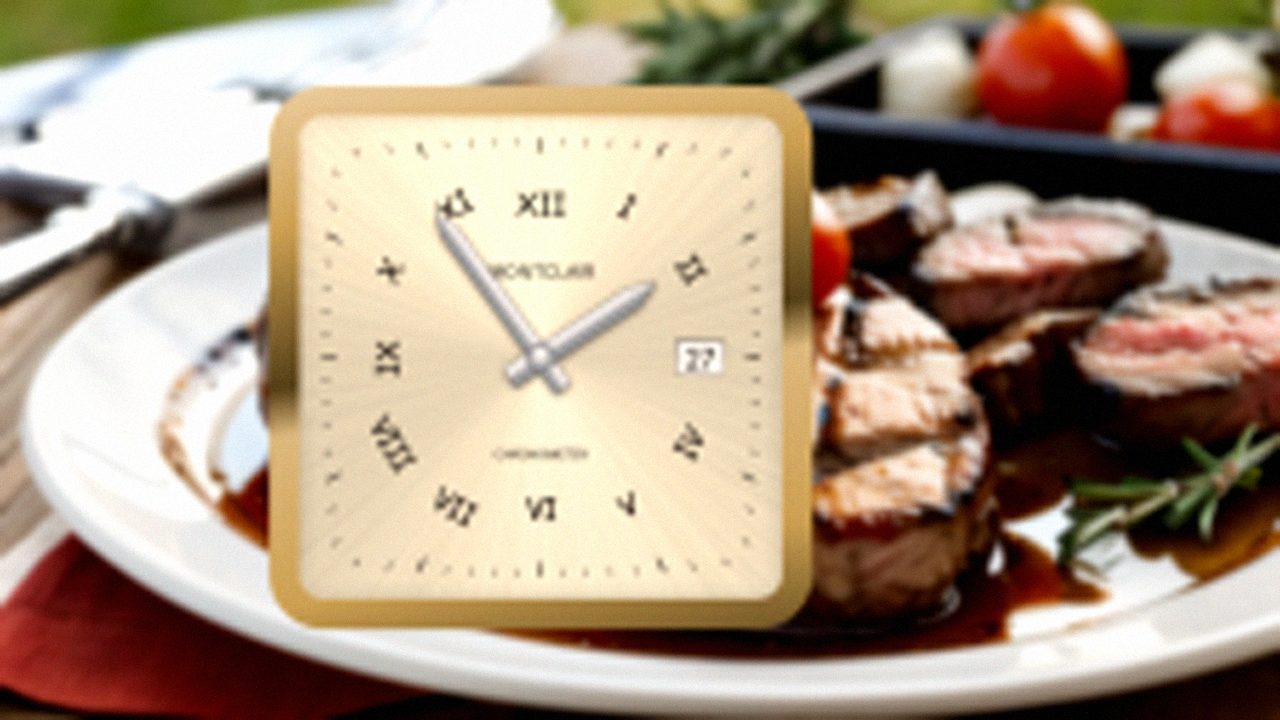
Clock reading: 1.54
